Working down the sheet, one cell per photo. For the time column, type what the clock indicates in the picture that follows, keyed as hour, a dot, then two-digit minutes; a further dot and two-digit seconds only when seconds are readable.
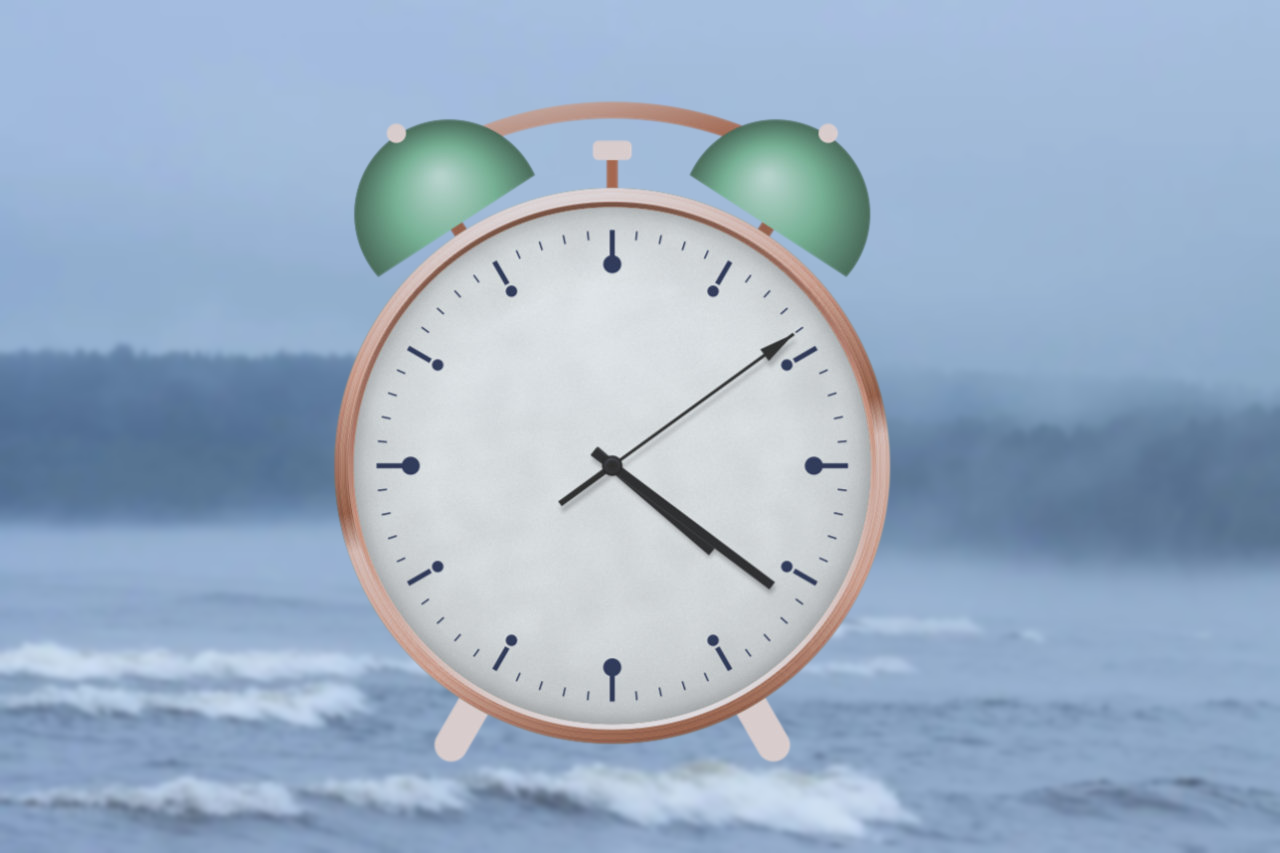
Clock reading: 4.21.09
